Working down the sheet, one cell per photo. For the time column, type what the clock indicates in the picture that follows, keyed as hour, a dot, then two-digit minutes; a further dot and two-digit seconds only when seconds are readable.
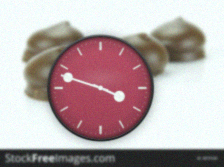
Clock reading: 3.48
